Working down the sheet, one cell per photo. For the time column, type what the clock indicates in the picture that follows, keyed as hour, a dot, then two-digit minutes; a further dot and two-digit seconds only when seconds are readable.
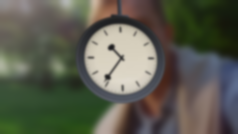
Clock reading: 10.36
